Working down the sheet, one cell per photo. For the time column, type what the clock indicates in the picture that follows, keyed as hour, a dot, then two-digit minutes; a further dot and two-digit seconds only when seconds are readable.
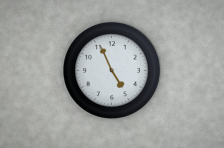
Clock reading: 4.56
